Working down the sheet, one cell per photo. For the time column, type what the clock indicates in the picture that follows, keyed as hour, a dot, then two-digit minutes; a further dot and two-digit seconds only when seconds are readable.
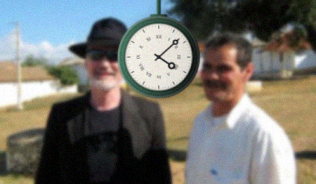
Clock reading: 4.08
